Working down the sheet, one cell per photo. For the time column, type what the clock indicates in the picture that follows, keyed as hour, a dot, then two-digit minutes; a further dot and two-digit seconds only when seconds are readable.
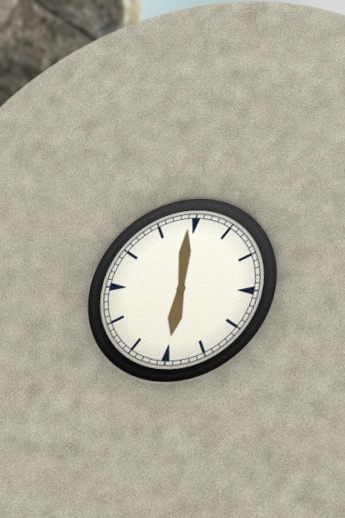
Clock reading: 5.59
